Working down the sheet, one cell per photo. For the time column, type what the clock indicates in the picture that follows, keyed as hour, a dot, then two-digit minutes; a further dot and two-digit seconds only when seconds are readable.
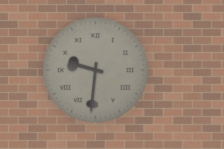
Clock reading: 9.31
